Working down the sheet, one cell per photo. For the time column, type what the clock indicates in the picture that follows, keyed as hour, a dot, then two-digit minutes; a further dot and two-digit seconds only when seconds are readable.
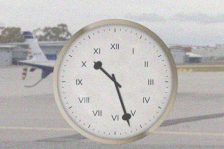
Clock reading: 10.27
